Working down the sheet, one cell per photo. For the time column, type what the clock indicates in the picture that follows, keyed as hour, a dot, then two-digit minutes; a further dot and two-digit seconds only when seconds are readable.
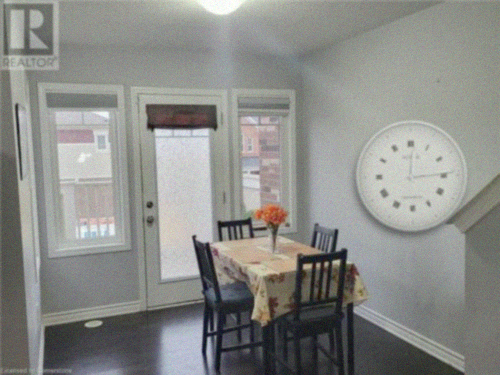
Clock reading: 12.14
